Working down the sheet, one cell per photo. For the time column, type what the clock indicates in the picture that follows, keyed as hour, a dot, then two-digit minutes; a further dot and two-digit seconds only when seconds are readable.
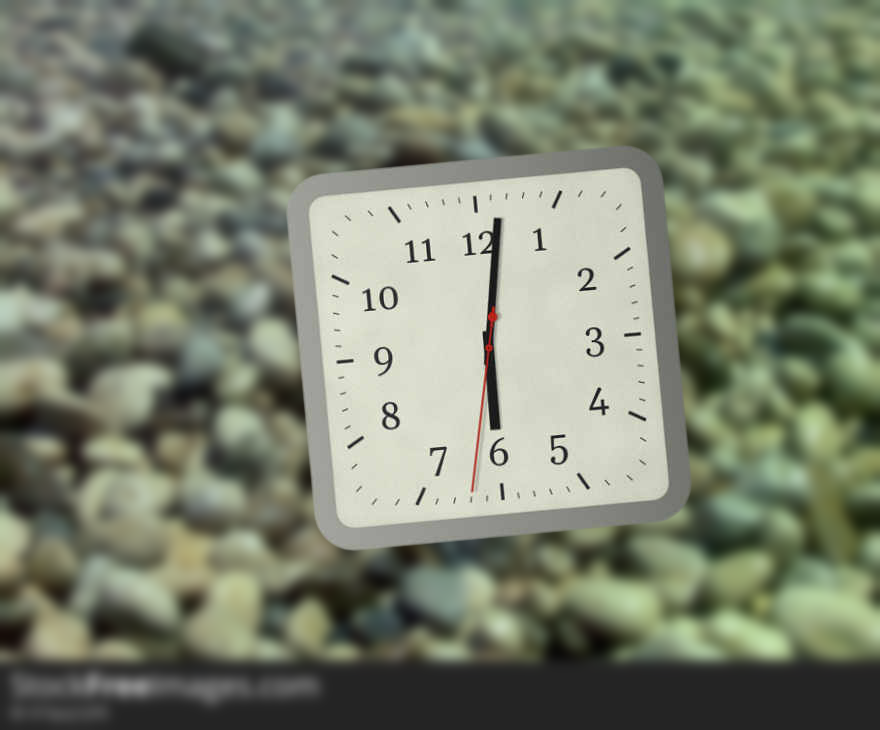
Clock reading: 6.01.32
